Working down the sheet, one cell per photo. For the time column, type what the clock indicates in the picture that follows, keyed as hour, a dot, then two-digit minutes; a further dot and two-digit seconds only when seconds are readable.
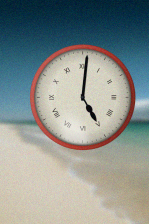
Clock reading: 5.01
